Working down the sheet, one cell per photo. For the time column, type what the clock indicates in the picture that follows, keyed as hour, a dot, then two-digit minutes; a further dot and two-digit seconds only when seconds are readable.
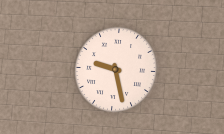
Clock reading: 9.27
